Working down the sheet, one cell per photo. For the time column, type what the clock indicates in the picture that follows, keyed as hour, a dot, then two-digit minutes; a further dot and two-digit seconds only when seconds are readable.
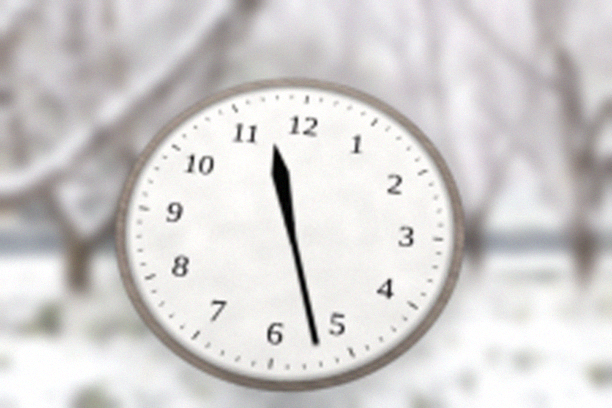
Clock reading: 11.27
